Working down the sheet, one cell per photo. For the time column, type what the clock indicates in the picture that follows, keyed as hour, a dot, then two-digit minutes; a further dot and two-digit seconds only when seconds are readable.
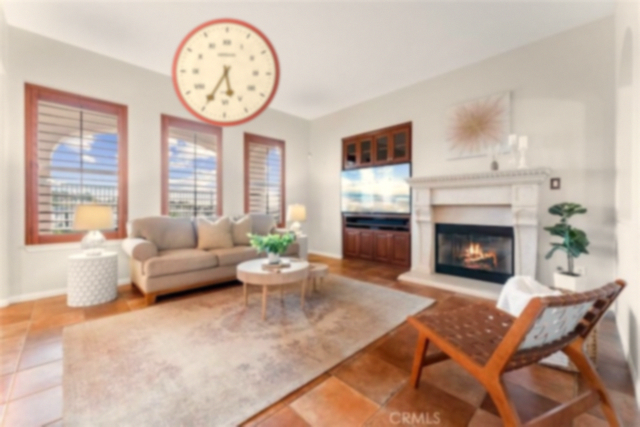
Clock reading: 5.35
